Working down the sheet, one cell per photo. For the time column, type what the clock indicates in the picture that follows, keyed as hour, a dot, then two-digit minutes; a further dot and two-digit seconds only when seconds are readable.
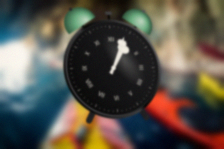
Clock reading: 1.04
